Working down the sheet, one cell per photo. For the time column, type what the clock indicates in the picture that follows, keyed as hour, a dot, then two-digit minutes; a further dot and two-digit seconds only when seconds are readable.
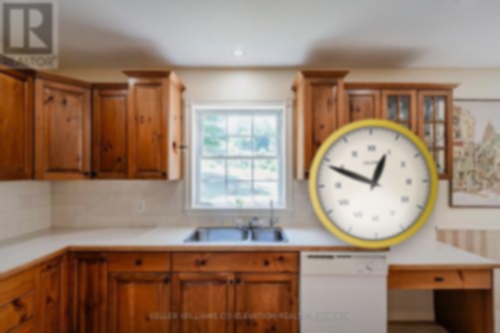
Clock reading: 12.49
